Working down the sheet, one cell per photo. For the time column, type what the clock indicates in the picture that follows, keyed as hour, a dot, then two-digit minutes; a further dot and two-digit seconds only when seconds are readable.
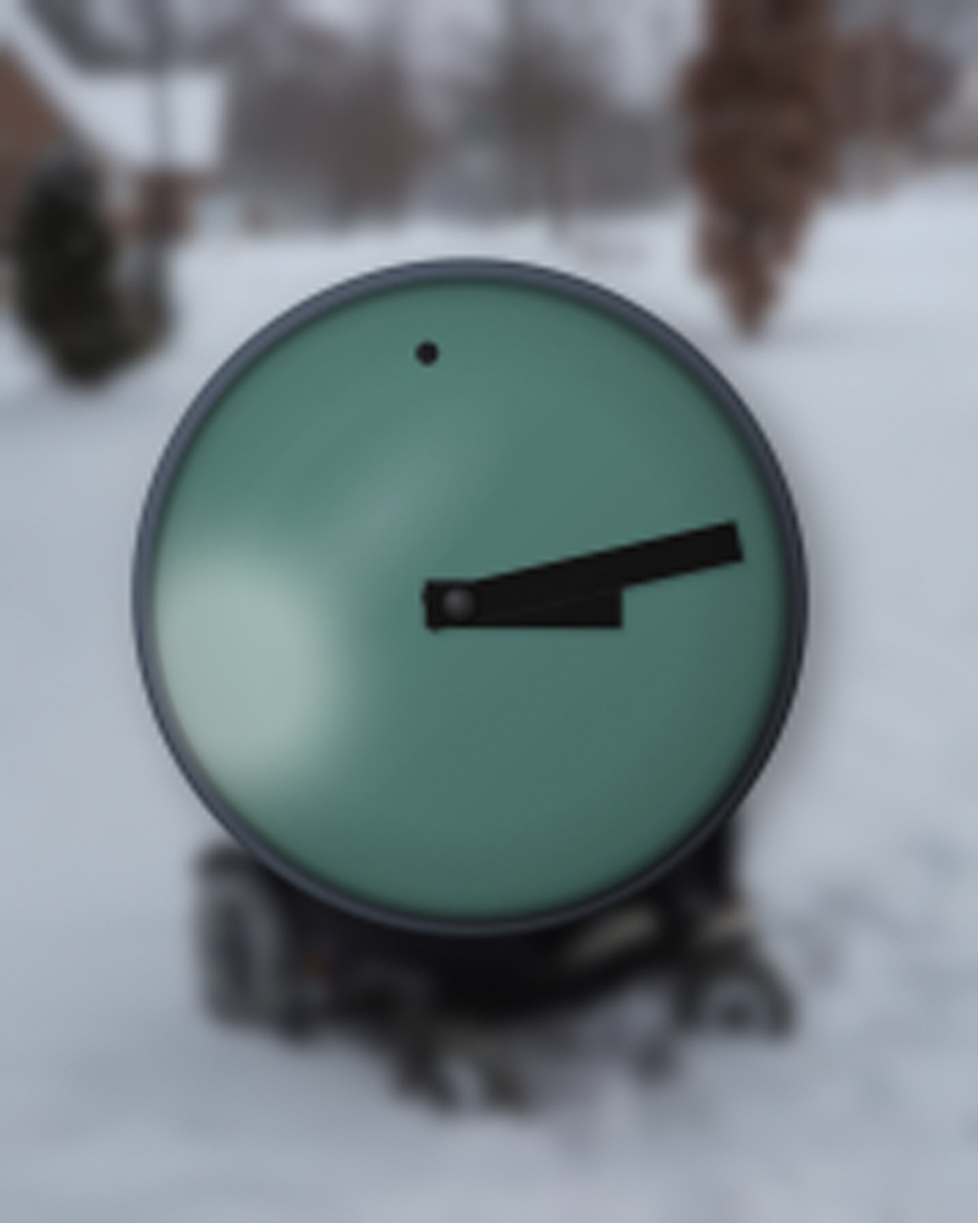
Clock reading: 3.14
